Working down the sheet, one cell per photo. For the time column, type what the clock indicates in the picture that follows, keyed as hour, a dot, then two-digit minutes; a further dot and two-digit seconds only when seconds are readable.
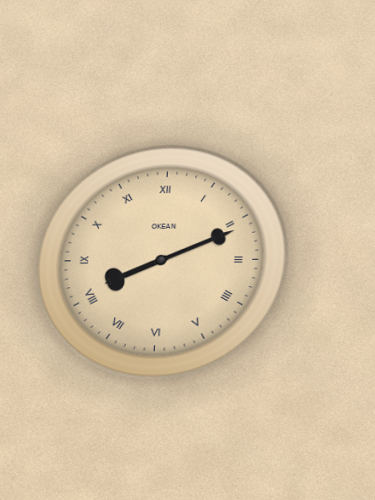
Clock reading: 8.11
